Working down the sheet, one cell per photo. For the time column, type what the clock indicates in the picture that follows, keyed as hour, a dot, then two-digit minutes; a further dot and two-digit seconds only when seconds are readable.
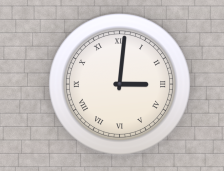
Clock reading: 3.01
